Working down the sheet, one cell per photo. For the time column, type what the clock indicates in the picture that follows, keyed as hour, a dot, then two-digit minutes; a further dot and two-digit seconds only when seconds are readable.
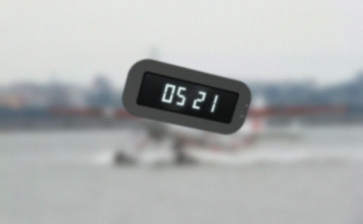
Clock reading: 5.21
